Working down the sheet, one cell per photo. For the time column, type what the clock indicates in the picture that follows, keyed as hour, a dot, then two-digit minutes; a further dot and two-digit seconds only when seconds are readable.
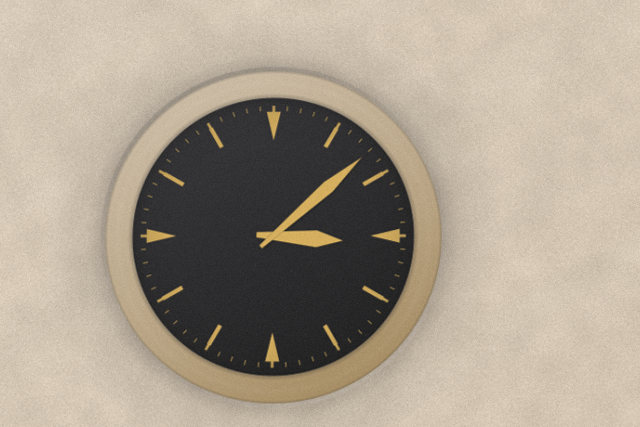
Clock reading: 3.08
